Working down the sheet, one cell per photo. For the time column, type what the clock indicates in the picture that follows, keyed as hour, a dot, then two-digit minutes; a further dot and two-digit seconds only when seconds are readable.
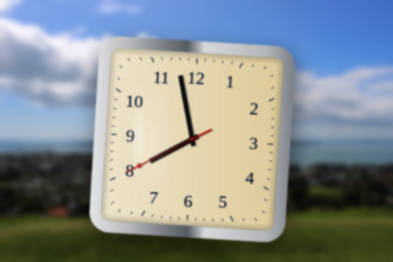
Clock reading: 7.57.40
